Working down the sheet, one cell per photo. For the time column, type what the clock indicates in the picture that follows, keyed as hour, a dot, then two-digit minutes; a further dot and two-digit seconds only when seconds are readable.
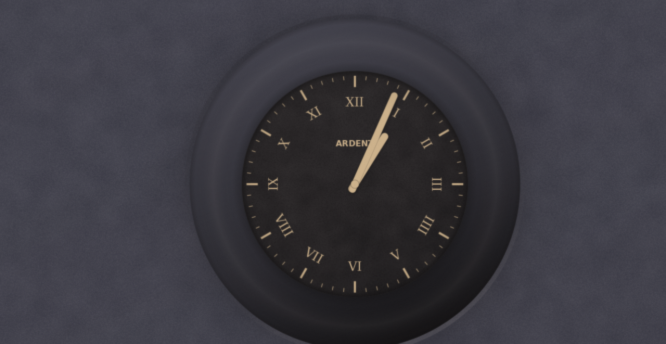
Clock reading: 1.04
